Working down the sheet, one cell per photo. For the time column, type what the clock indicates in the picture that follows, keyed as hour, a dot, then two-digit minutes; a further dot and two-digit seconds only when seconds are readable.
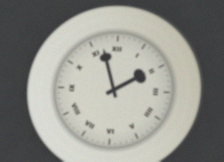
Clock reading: 1.57
